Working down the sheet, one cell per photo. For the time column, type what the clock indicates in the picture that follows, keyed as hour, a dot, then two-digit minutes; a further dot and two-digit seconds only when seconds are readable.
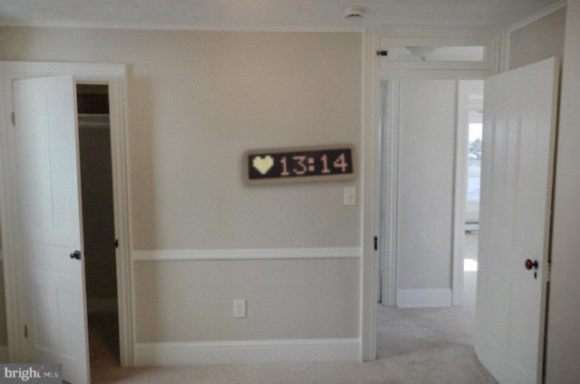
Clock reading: 13.14
